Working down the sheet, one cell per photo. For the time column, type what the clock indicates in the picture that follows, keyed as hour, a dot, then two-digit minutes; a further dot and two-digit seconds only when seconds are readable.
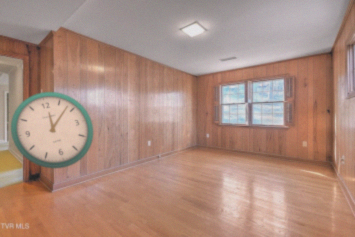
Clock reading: 12.08
